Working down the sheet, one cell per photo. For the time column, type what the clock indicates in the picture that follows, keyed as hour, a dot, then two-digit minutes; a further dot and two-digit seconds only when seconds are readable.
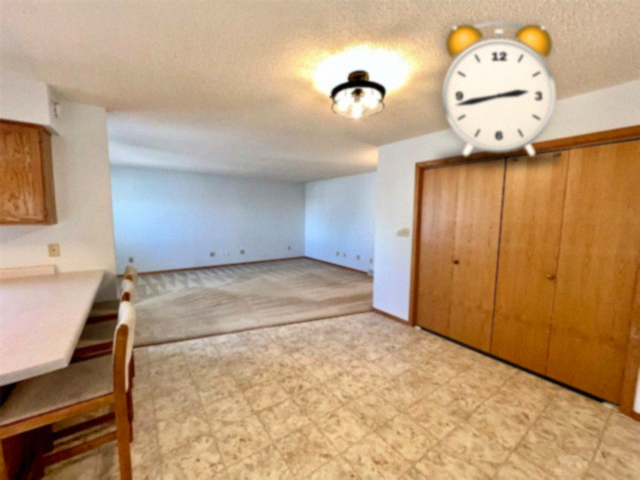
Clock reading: 2.43
